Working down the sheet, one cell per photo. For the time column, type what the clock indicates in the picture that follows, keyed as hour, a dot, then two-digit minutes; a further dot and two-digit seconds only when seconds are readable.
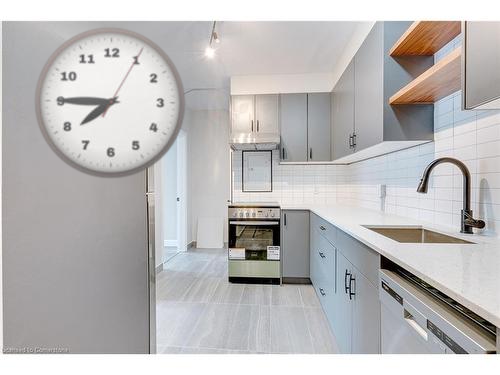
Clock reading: 7.45.05
